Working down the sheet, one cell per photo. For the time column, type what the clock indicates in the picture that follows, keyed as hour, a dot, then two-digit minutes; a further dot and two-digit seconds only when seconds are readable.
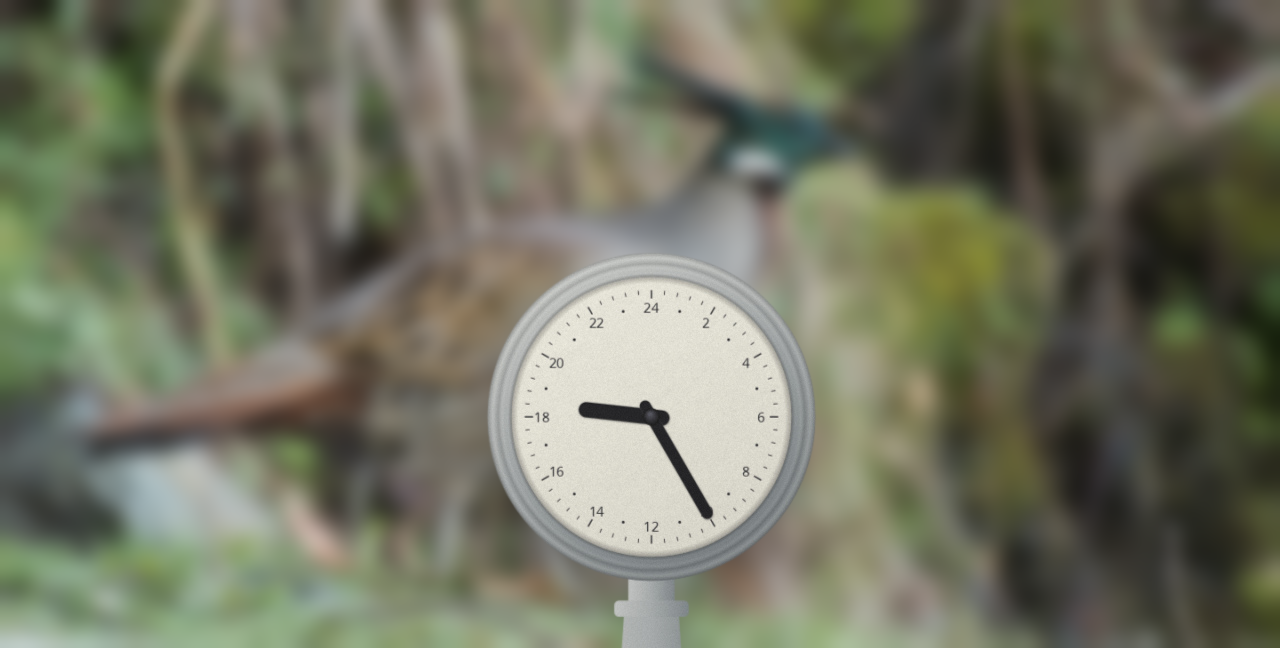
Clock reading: 18.25
